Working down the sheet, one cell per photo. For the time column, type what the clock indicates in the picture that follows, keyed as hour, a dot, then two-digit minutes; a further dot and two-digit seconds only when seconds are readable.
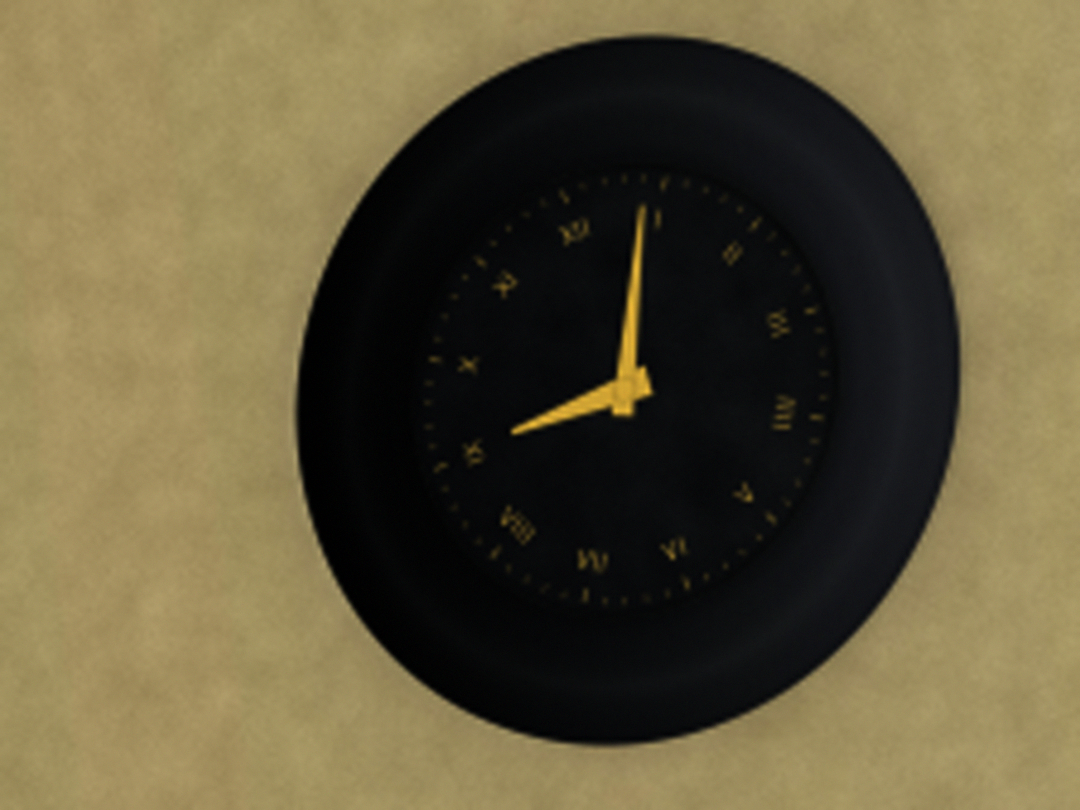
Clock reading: 9.04
